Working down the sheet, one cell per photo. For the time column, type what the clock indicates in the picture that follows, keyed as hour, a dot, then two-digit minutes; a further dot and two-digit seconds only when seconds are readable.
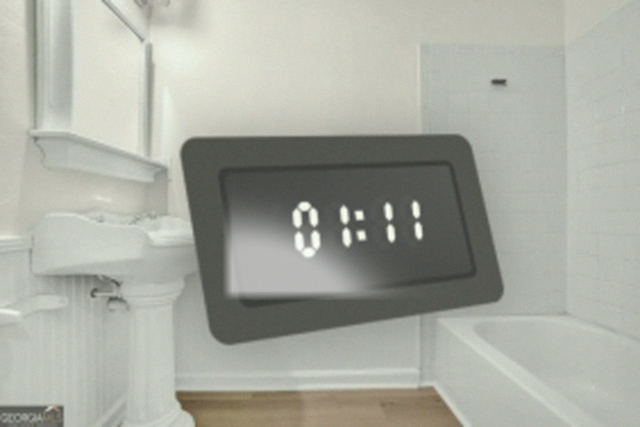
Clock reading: 1.11
